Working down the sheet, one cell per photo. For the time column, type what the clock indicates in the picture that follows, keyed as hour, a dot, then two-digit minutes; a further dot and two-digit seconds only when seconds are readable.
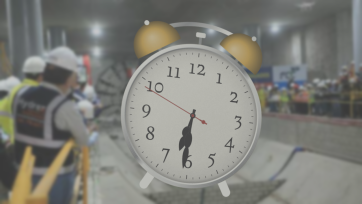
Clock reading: 6.30.49
